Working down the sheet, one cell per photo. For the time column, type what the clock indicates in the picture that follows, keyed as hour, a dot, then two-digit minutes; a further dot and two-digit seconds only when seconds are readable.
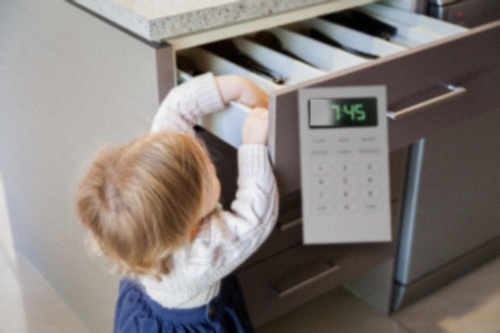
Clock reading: 7.45
